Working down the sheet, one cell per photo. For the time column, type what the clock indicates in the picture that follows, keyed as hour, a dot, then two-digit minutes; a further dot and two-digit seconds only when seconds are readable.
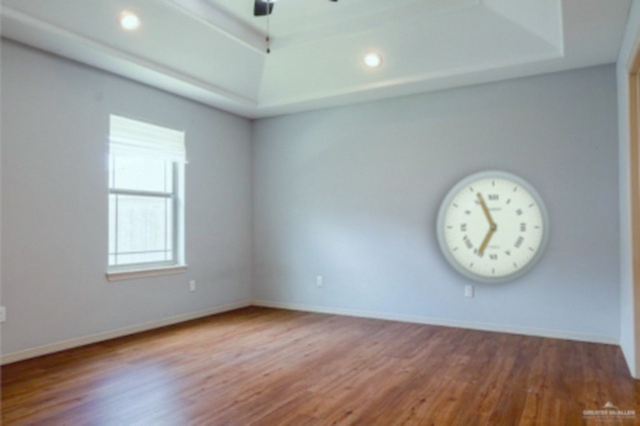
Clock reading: 6.56
